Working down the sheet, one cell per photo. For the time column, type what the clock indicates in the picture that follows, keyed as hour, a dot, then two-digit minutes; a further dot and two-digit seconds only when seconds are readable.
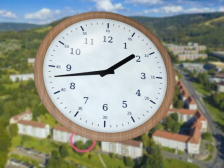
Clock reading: 1.43
